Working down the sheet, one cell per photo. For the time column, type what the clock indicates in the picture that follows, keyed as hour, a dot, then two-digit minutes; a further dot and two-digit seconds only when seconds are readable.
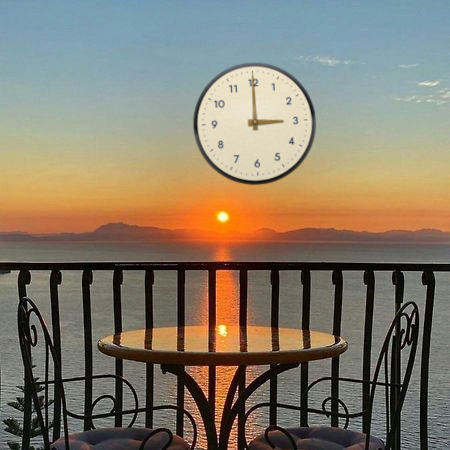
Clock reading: 3.00
